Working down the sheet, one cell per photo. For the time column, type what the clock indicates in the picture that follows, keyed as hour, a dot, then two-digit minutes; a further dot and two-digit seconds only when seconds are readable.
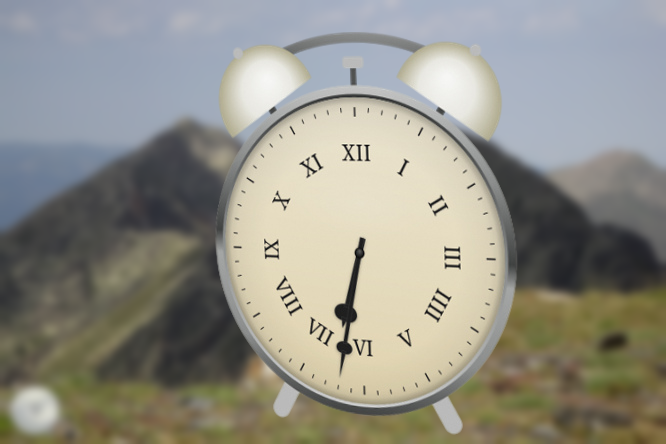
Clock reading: 6.32
